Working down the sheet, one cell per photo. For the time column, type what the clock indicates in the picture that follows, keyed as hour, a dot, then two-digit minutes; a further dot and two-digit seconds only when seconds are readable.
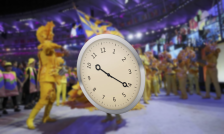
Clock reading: 10.21
